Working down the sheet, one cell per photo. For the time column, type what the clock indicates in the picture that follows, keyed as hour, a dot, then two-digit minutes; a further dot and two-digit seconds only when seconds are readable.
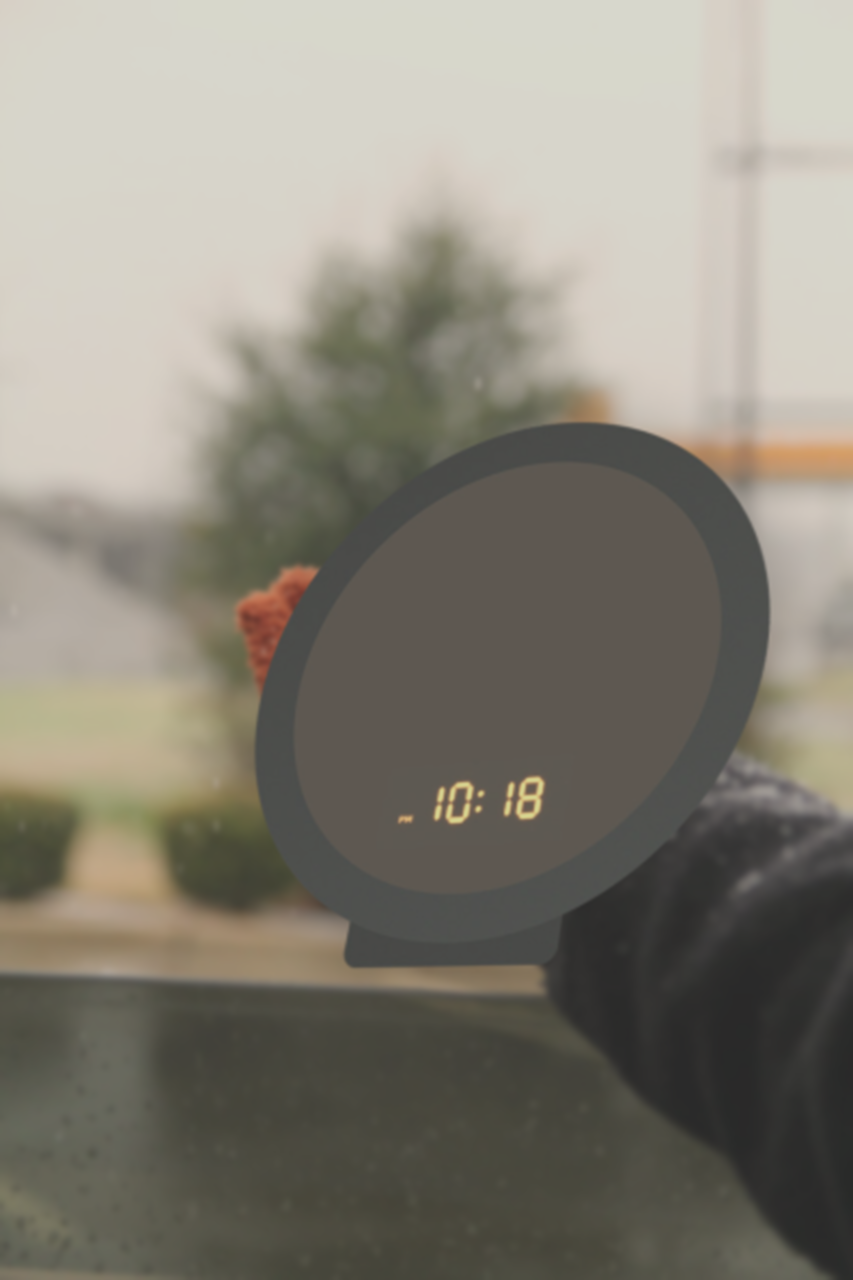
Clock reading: 10.18
